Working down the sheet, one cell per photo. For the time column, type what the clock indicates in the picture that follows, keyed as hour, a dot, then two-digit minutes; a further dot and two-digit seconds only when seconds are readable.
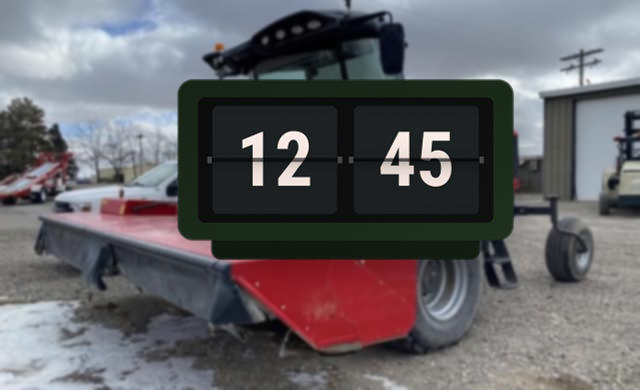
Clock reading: 12.45
